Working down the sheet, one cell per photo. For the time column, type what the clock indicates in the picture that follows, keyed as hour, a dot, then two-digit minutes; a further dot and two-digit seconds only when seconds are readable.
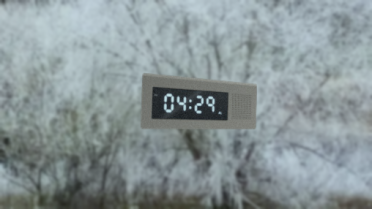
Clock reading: 4.29
